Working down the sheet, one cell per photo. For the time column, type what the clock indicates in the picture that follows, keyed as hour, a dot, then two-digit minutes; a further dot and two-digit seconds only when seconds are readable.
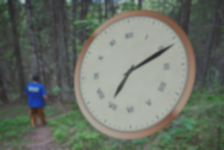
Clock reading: 7.11
